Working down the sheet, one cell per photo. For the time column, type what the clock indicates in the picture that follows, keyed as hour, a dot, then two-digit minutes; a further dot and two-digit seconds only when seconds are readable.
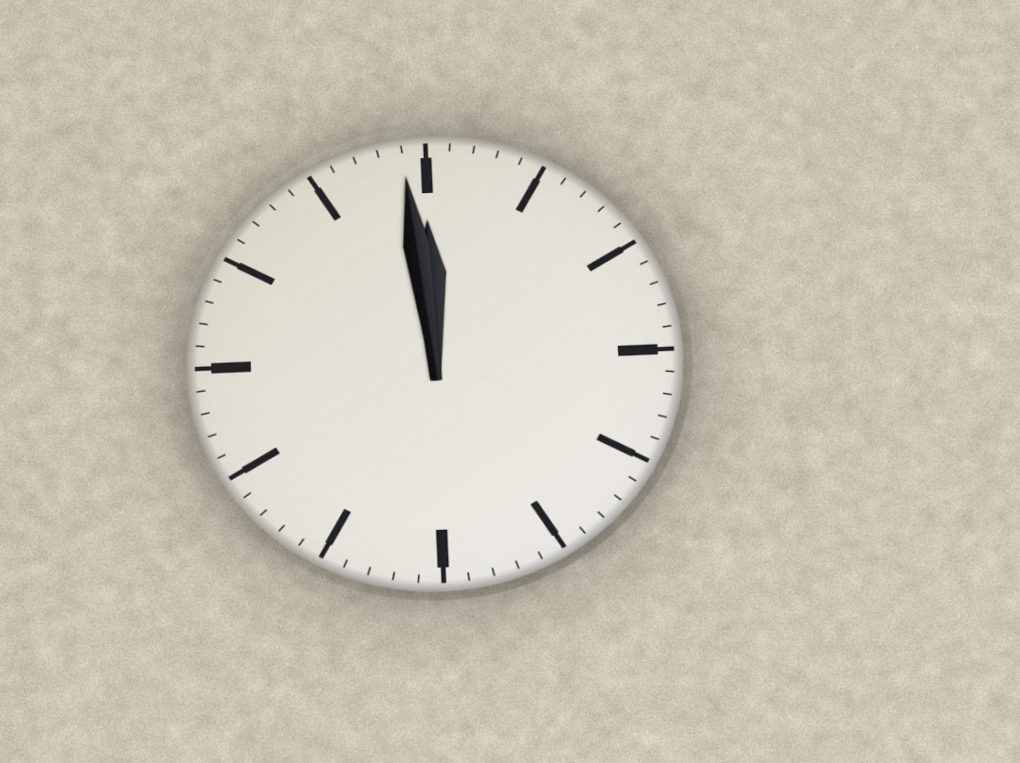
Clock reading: 11.59
